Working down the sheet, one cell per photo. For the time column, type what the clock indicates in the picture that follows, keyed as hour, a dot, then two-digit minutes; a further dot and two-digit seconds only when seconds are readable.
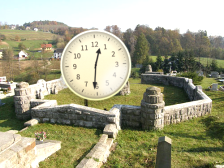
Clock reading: 12.31
